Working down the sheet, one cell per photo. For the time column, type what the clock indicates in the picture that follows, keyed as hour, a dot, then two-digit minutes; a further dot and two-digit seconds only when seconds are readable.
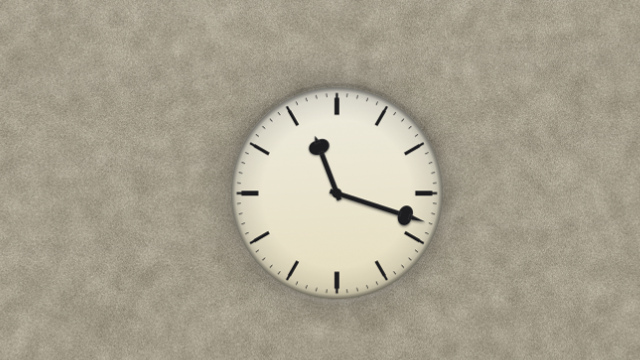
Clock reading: 11.18
